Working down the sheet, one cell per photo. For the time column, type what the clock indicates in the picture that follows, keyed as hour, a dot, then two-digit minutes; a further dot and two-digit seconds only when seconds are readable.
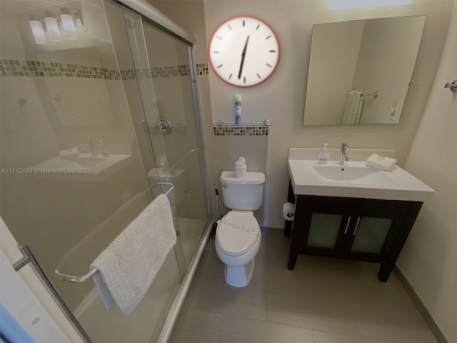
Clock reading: 12.32
